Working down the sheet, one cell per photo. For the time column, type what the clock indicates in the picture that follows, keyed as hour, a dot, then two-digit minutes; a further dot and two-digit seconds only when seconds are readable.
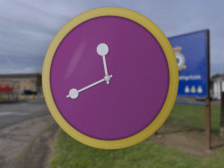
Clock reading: 11.41
